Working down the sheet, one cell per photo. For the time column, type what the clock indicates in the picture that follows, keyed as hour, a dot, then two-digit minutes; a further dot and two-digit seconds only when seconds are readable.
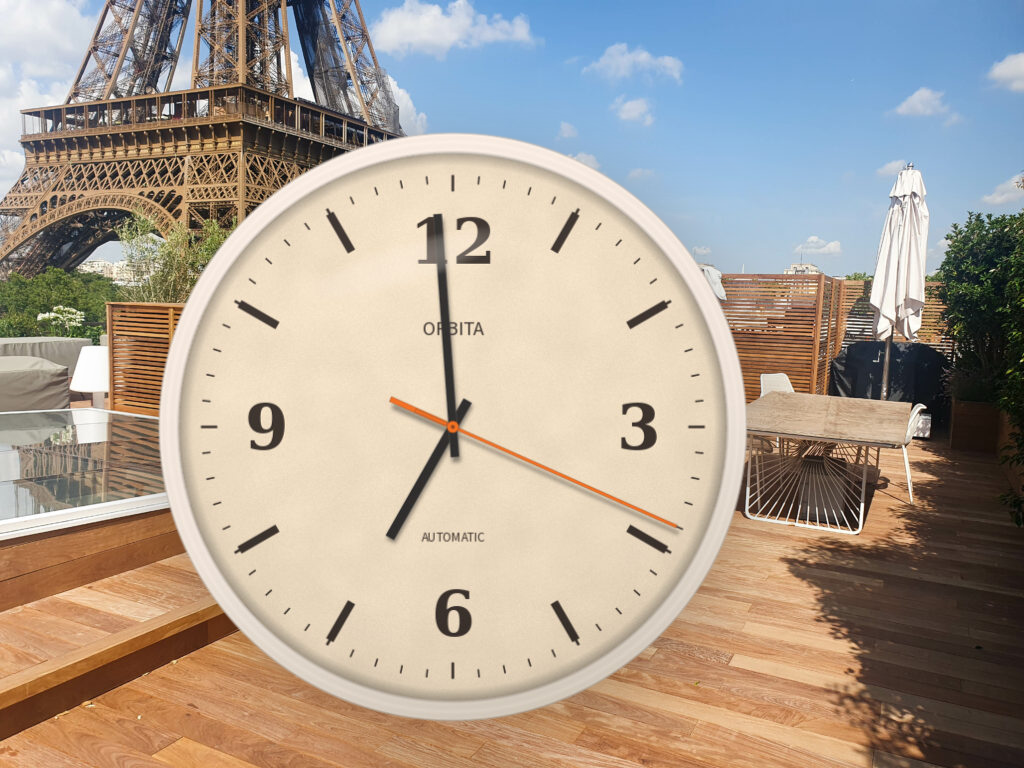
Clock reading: 6.59.19
